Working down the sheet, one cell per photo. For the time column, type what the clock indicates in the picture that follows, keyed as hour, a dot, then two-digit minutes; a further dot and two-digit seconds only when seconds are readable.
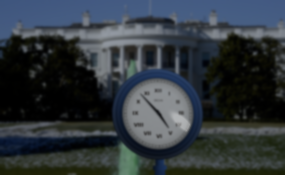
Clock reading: 4.53
